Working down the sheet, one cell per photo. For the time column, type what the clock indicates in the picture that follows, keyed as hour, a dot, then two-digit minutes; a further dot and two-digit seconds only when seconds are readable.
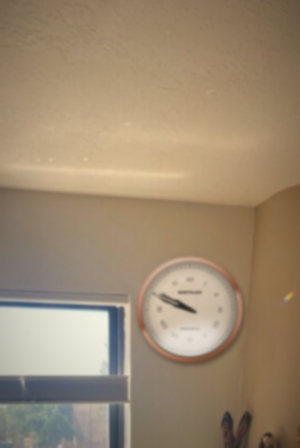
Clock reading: 9.49
